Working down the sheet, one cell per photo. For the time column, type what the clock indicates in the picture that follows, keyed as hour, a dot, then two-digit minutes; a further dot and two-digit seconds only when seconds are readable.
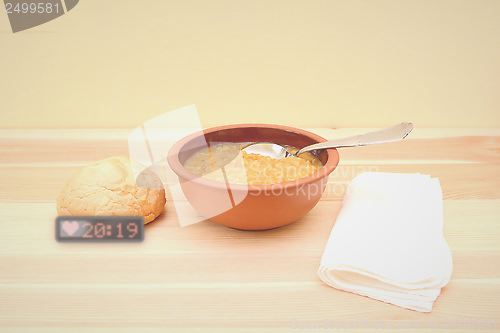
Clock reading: 20.19
